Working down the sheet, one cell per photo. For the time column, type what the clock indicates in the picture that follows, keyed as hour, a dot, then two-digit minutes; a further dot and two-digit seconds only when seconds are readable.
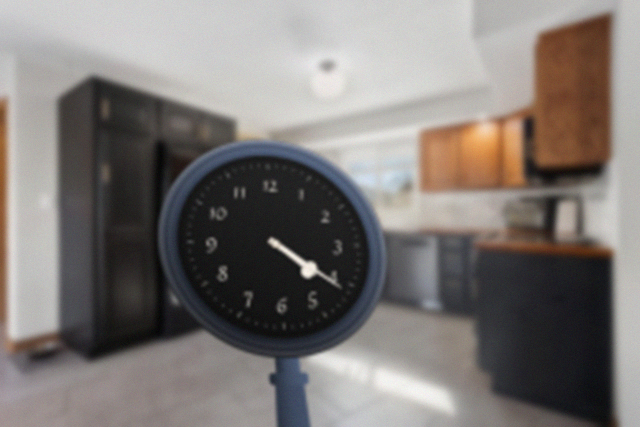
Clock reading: 4.21
